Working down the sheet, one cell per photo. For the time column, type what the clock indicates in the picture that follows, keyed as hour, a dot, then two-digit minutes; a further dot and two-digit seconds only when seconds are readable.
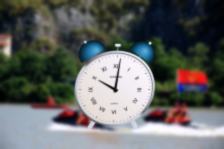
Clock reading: 10.01
